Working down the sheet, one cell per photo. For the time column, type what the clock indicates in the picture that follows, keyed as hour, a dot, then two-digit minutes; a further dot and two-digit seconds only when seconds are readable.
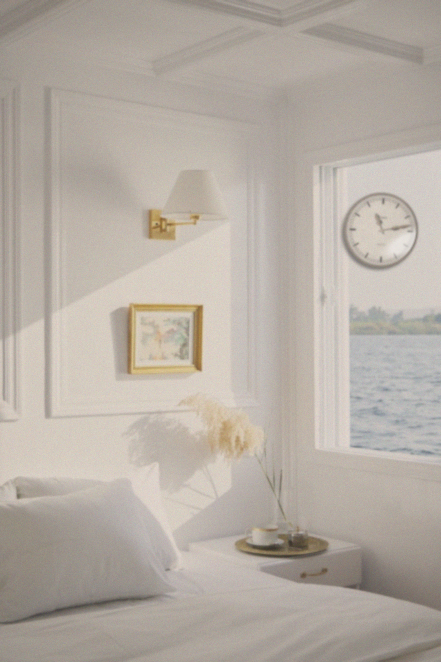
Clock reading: 11.13
